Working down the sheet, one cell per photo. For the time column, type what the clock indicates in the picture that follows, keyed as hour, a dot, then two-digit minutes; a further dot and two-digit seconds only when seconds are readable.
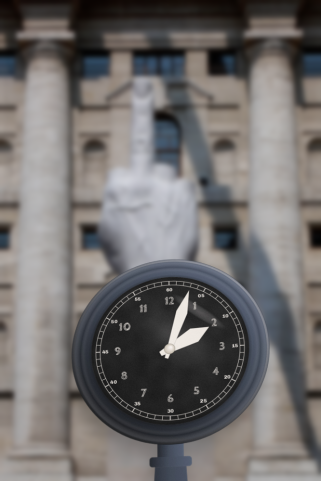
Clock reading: 2.03
